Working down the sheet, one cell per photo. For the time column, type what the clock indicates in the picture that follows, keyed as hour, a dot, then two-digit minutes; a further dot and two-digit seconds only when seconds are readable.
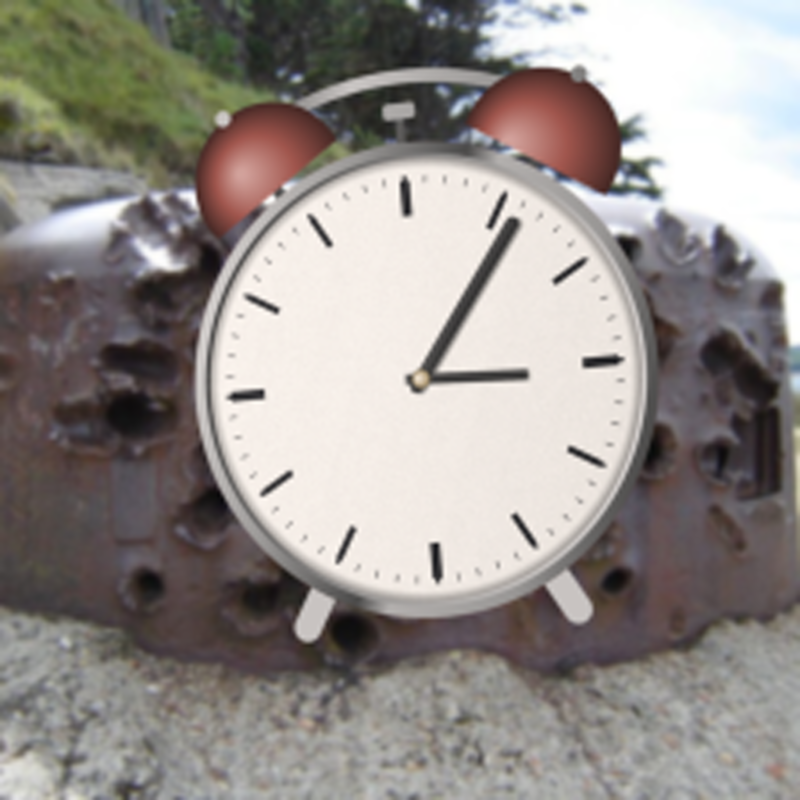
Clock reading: 3.06
